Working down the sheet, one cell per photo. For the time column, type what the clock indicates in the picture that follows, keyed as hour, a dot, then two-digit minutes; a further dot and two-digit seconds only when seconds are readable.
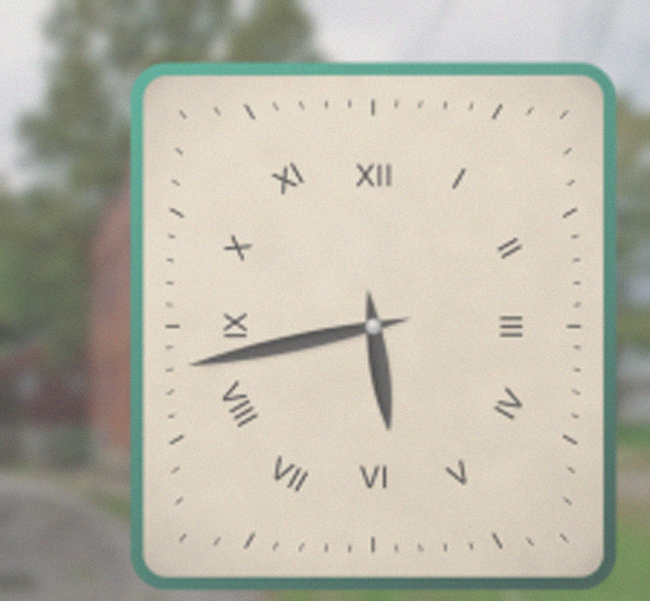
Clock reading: 5.43
